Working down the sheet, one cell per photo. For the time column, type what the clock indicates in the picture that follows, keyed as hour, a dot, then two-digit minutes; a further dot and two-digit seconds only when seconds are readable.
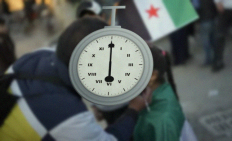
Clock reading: 6.00
